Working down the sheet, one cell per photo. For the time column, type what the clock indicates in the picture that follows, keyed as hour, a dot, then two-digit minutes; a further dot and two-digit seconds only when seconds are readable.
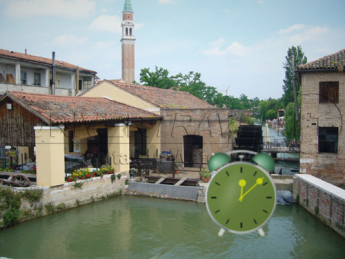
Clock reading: 12.08
